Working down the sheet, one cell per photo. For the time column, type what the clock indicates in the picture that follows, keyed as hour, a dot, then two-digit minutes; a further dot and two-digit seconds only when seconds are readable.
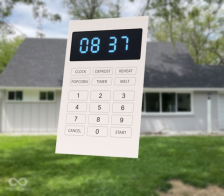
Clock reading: 8.37
